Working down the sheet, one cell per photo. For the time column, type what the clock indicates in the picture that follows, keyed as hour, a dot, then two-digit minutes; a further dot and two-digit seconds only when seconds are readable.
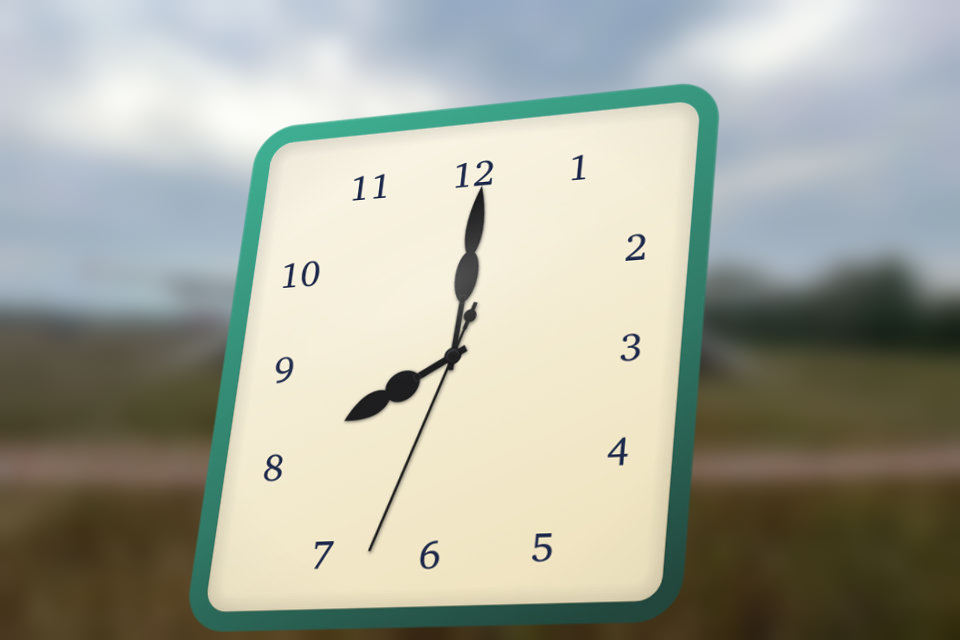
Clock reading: 8.00.33
